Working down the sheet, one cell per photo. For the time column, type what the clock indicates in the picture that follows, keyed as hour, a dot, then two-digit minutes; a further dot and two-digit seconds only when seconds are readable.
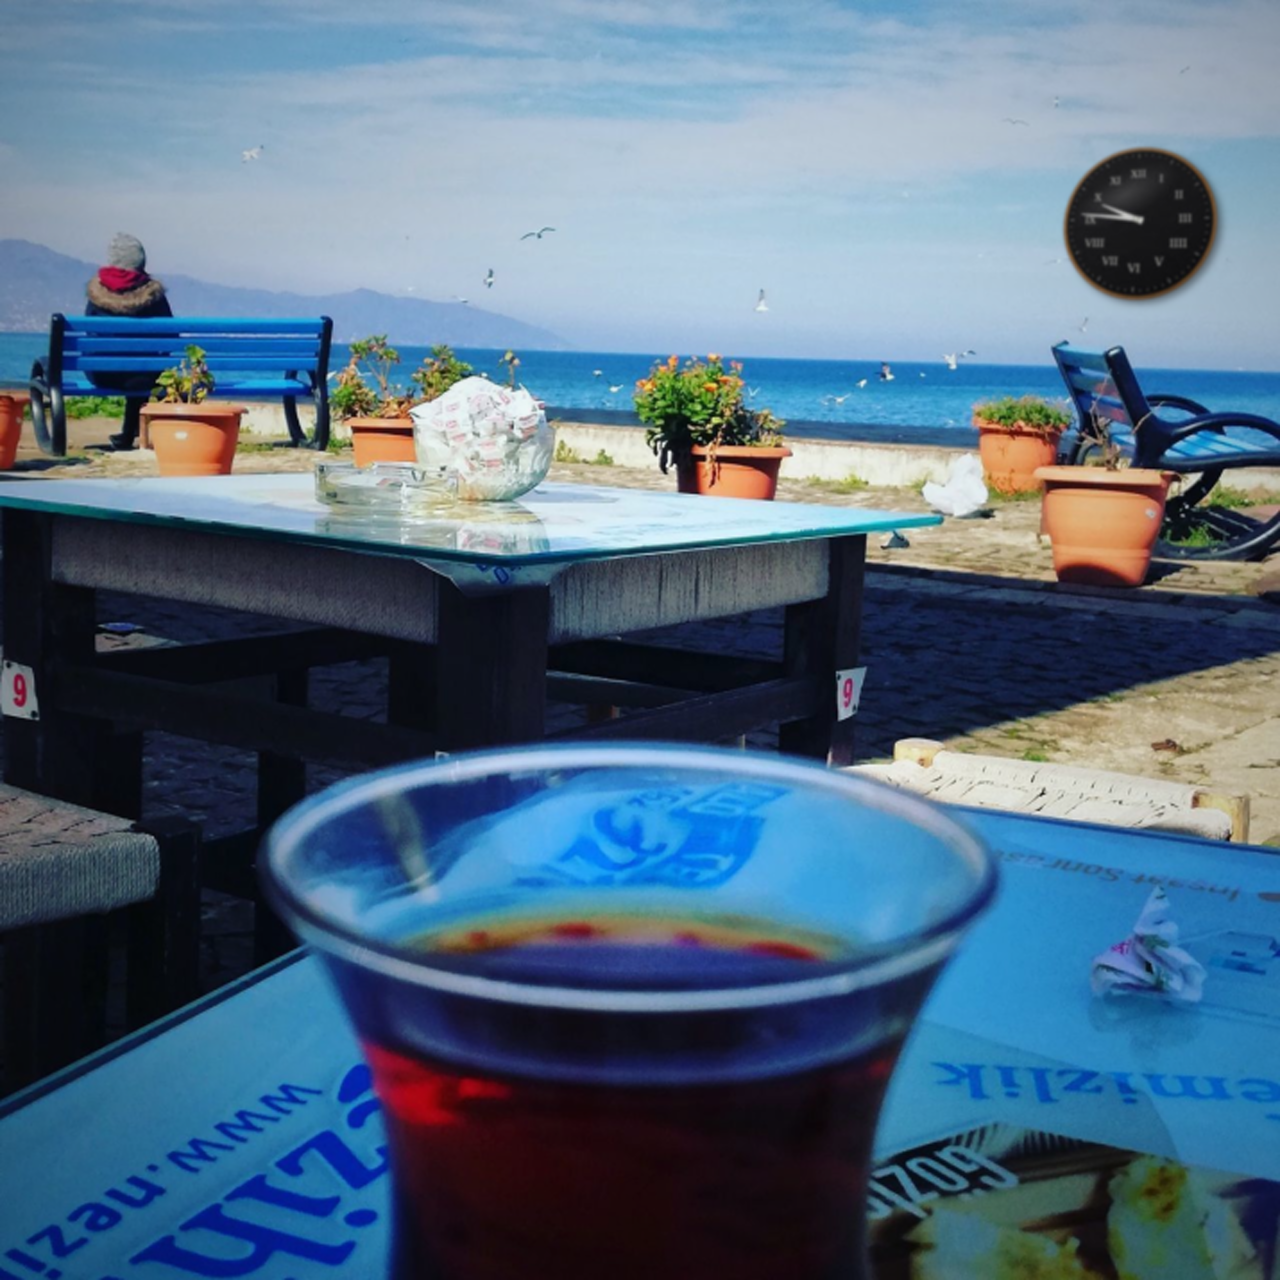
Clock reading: 9.46
